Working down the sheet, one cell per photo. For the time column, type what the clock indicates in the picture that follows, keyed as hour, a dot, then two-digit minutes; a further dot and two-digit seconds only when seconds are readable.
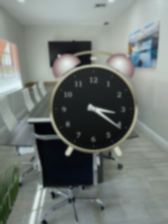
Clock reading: 3.21
